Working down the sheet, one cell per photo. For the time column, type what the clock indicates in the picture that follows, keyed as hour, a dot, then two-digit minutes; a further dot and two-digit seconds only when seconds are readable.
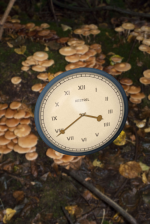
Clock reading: 3.39
